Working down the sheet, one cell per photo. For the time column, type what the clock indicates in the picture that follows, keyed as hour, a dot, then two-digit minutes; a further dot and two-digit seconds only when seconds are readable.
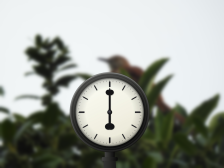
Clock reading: 6.00
